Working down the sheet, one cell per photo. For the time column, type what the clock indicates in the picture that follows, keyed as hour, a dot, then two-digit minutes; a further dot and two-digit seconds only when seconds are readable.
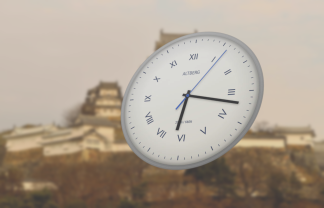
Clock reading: 6.17.06
